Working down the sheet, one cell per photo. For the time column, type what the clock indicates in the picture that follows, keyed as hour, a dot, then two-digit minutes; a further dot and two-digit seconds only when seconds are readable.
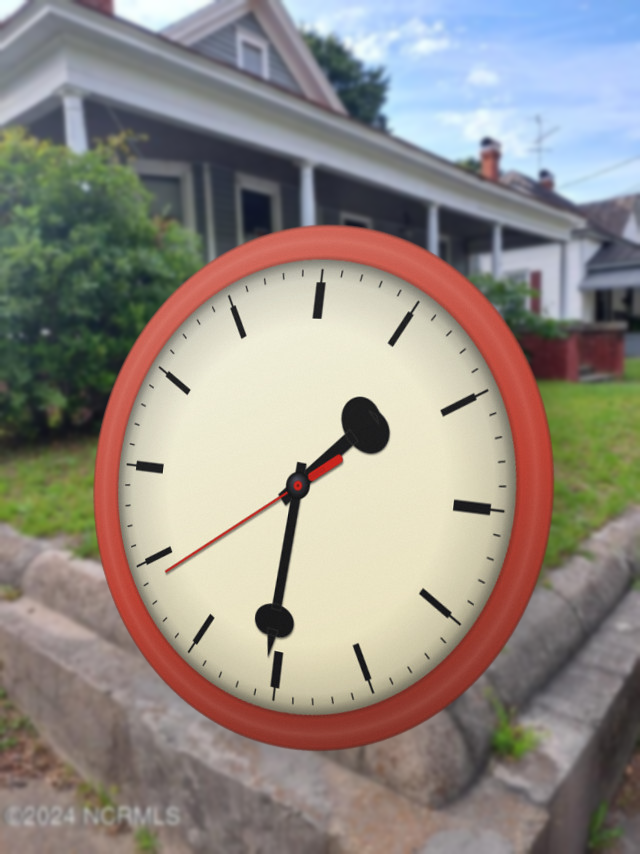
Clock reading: 1.30.39
